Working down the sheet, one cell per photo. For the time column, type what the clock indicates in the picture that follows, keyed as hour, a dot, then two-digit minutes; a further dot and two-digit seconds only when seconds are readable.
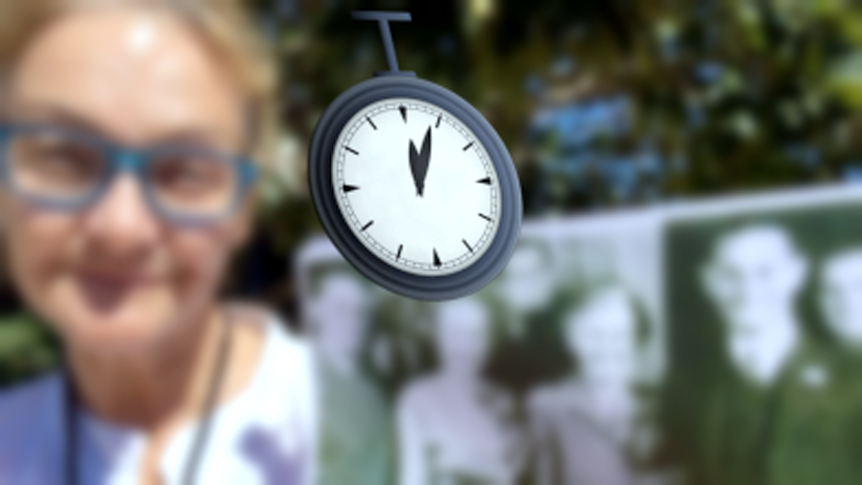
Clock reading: 12.04
